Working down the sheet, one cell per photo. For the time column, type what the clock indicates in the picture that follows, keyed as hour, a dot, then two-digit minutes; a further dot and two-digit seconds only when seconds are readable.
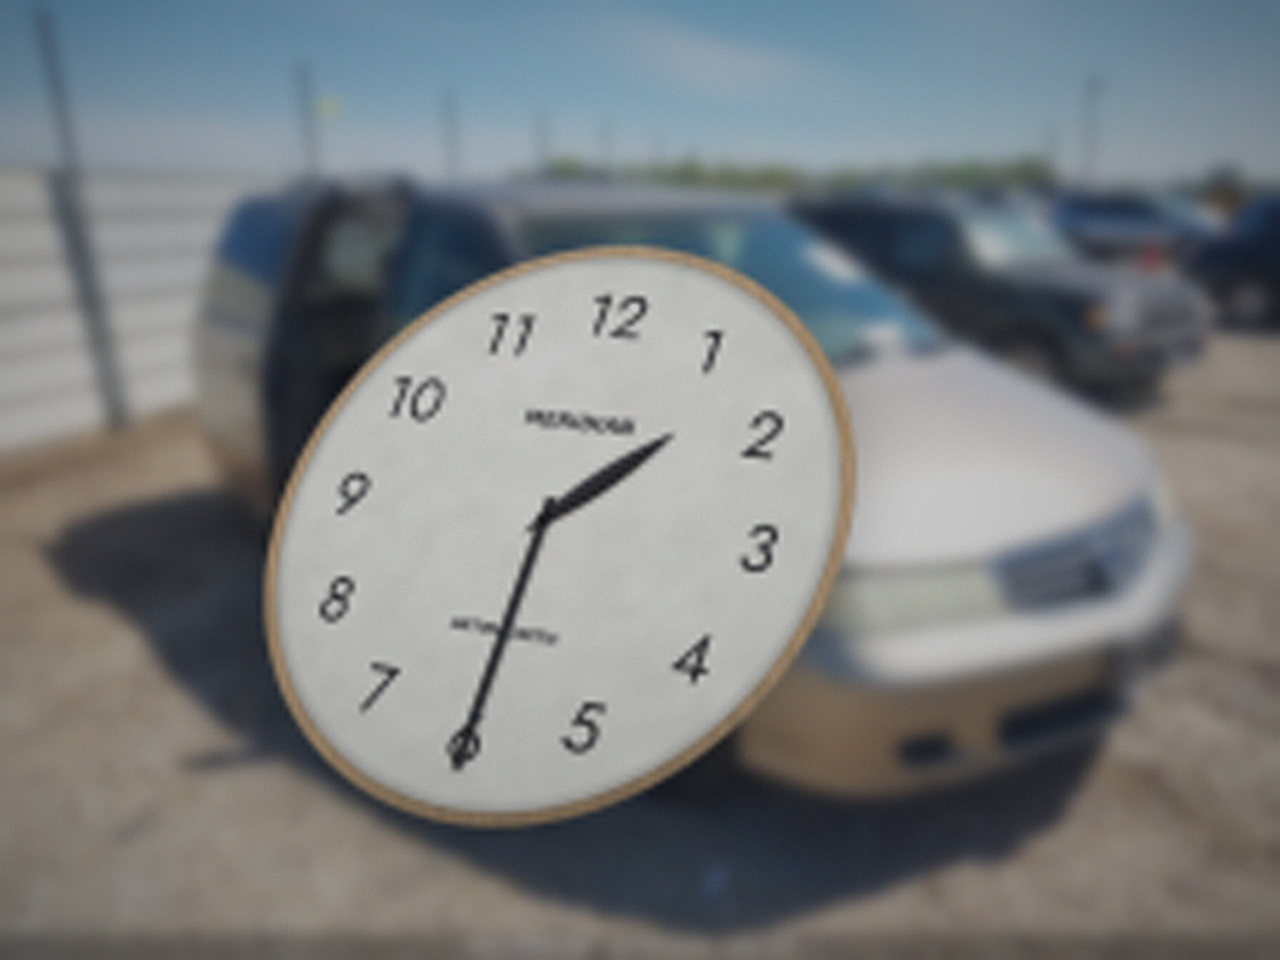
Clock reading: 1.30
